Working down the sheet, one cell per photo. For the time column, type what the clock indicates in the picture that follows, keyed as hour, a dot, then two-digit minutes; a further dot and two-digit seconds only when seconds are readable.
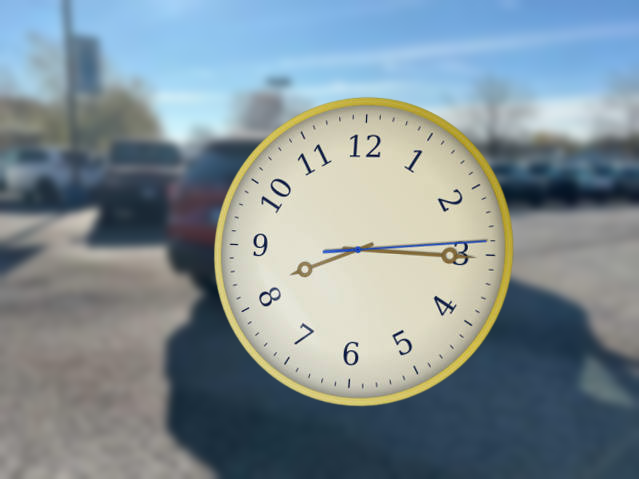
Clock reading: 8.15.14
